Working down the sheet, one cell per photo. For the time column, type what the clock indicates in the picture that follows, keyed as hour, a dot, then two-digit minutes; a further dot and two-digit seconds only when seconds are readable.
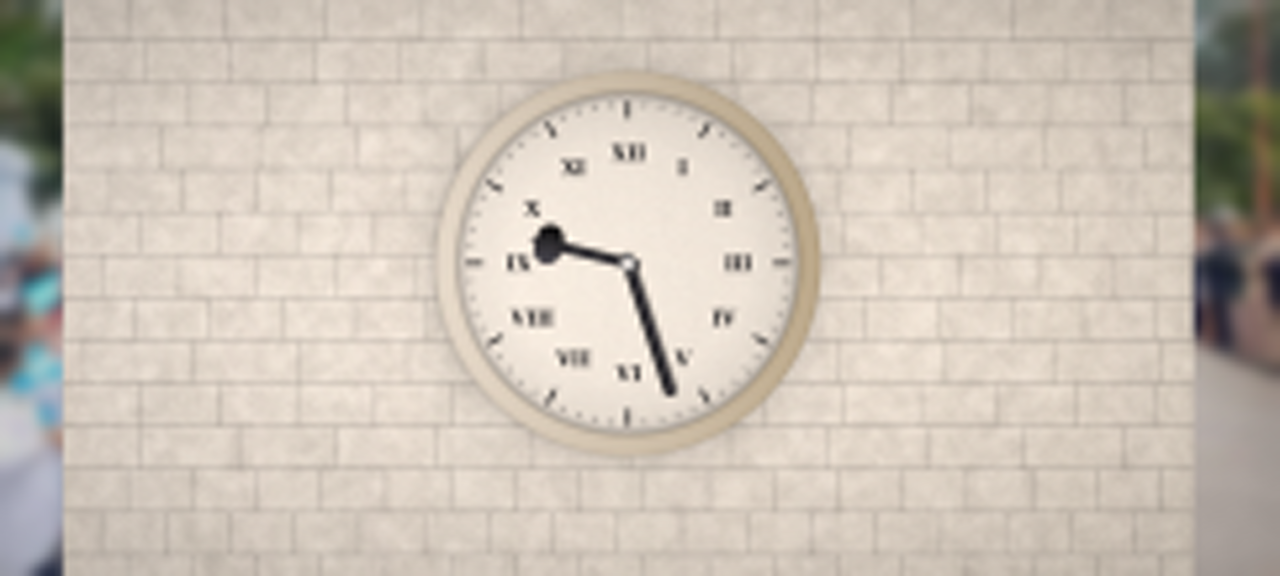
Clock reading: 9.27
